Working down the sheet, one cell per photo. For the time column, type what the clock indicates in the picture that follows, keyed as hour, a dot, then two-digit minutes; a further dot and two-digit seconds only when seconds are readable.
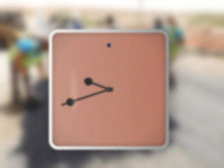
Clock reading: 9.42
